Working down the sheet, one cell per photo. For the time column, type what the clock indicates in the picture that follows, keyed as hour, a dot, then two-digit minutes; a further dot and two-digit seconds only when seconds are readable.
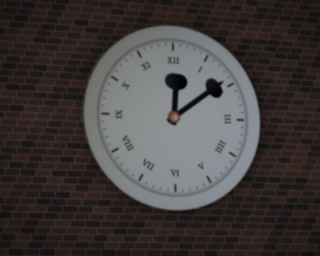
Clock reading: 12.09
